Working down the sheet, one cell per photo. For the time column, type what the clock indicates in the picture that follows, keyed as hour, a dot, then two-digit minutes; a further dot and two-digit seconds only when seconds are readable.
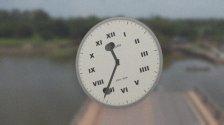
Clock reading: 11.36
